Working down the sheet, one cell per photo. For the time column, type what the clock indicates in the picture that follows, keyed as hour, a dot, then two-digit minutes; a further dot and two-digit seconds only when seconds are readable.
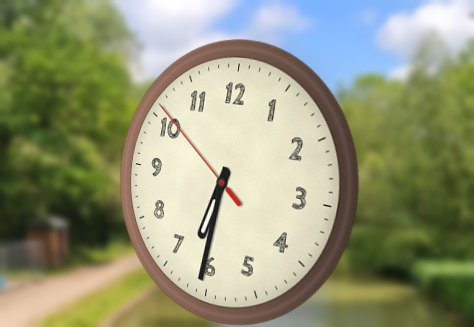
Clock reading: 6.30.51
